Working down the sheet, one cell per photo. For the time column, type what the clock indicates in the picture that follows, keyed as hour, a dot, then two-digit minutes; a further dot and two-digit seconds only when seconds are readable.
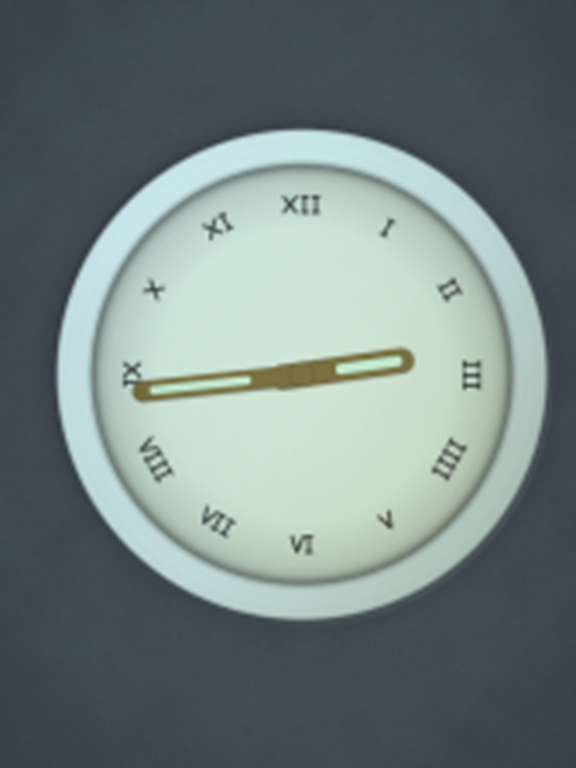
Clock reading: 2.44
